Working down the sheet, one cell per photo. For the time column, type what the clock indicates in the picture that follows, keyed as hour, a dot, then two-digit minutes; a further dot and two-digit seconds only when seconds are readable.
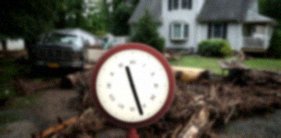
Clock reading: 11.27
